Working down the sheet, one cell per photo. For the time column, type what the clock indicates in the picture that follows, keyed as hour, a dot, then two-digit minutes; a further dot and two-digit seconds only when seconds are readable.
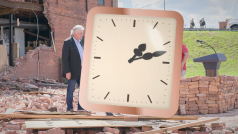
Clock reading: 1.12
